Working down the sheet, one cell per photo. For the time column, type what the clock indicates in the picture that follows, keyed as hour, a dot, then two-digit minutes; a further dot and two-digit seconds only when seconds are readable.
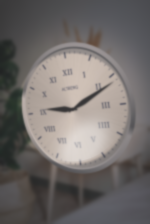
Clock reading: 9.11
